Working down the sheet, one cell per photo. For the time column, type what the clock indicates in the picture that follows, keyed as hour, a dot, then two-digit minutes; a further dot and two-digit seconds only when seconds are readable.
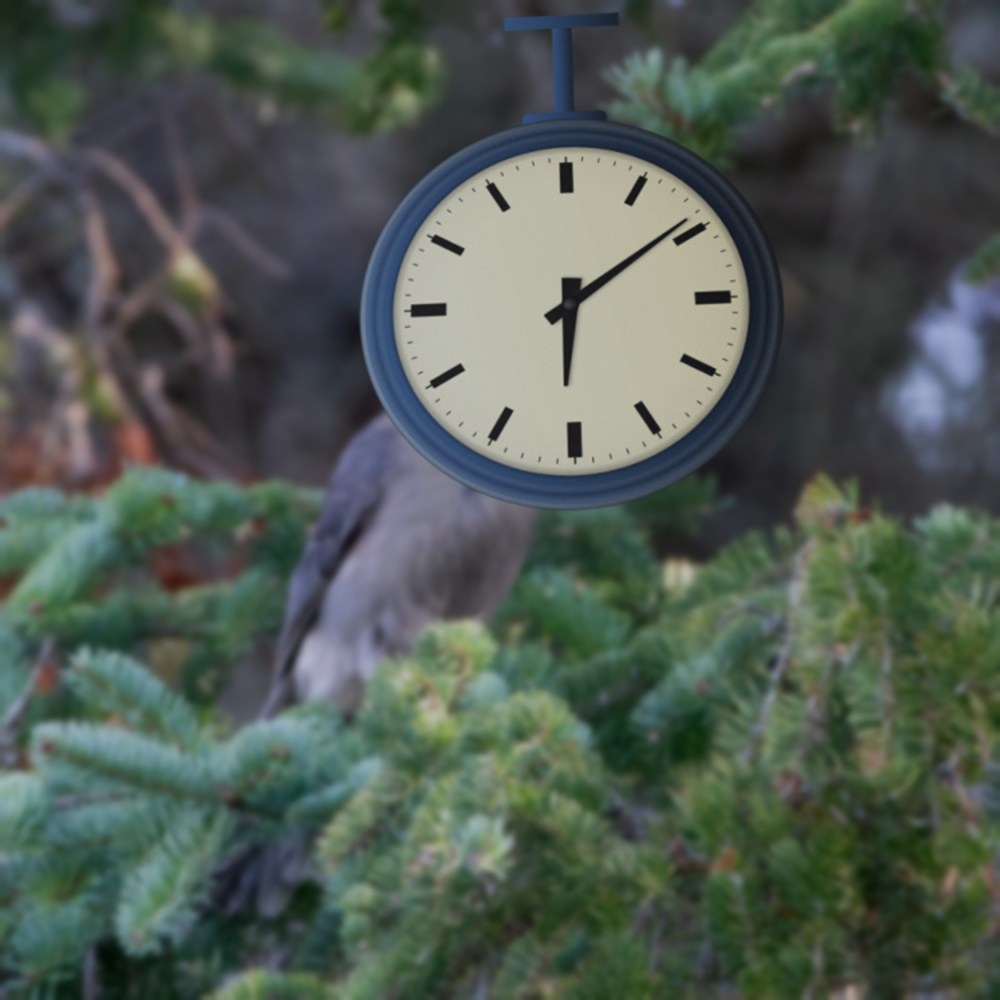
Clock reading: 6.09
